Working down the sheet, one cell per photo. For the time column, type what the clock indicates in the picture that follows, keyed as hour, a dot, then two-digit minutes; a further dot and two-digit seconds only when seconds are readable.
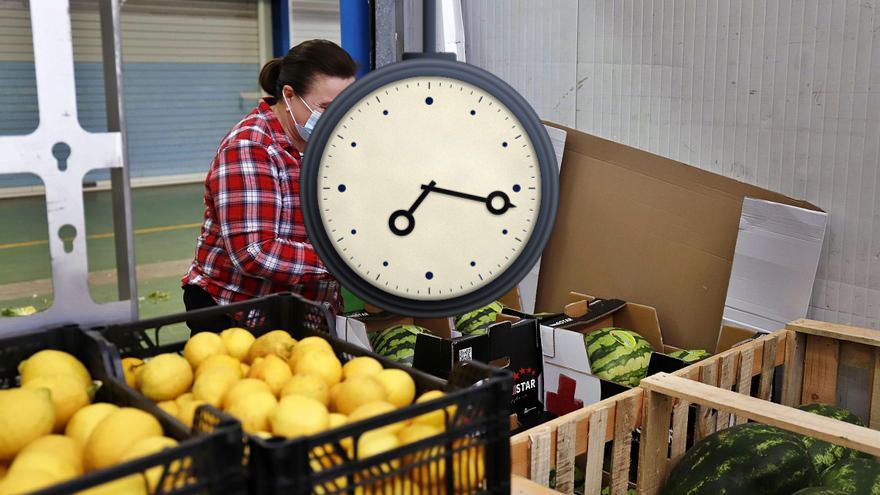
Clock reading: 7.17
